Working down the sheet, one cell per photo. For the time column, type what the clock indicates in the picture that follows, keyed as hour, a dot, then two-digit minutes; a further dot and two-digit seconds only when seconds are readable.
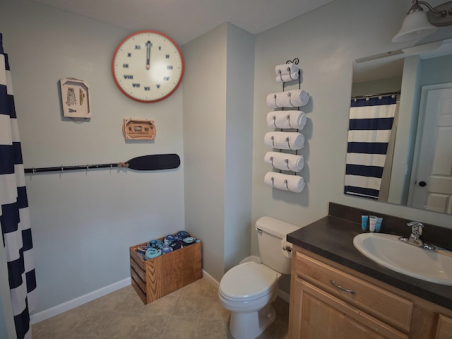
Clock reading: 12.00
